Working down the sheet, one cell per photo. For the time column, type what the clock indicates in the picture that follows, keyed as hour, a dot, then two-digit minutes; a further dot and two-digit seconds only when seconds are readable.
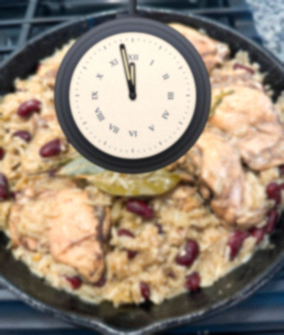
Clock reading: 11.58
